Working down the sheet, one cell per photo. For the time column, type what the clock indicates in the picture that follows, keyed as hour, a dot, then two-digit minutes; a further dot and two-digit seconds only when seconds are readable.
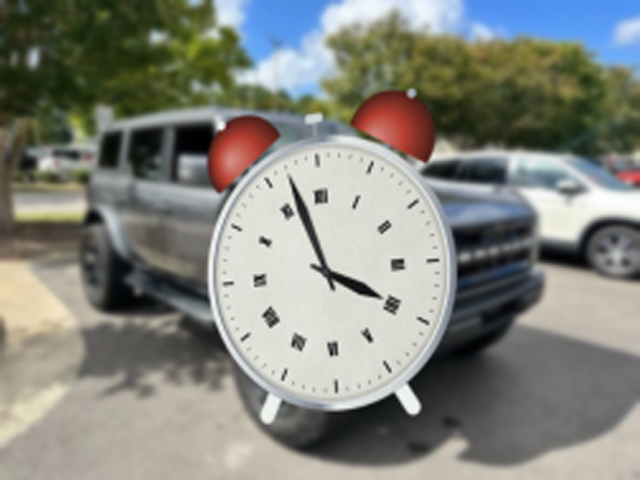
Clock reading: 3.57
